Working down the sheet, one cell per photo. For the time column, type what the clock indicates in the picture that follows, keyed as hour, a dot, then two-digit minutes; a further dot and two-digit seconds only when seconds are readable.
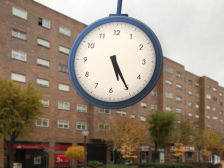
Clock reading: 5.25
